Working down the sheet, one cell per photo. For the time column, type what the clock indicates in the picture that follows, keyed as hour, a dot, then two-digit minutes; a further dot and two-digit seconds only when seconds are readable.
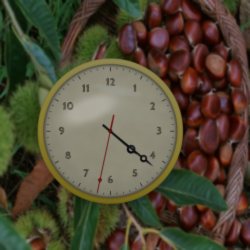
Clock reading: 4.21.32
